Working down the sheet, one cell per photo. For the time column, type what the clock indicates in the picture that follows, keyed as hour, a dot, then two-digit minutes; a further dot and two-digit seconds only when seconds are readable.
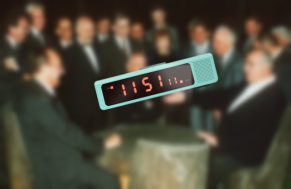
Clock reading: 11.51.11
